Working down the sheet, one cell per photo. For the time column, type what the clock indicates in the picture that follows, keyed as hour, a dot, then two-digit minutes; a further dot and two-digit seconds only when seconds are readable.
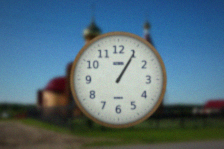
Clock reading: 1.05
